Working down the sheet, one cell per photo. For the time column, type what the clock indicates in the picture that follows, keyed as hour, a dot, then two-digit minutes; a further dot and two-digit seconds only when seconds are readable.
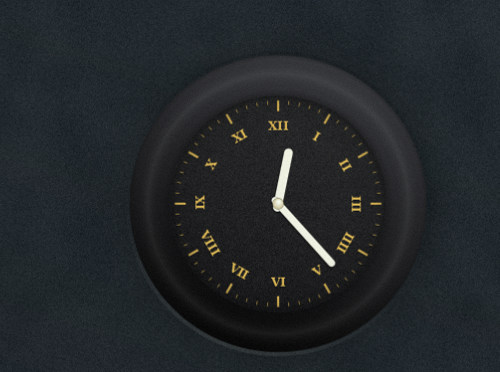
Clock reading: 12.23
